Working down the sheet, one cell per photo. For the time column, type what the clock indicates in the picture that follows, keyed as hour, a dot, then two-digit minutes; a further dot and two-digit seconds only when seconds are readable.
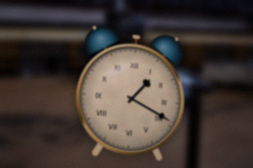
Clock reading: 1.19
